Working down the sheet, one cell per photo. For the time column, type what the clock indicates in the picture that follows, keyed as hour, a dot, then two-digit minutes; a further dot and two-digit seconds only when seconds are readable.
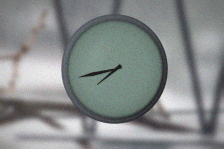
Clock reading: 7.43
